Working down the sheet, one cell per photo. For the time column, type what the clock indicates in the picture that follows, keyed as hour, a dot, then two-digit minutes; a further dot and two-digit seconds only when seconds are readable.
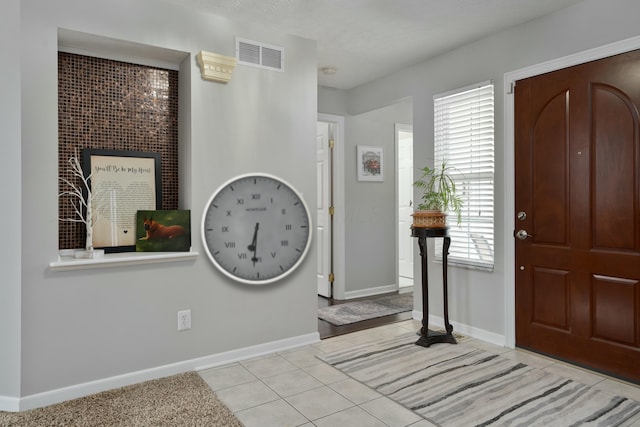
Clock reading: 6.31
